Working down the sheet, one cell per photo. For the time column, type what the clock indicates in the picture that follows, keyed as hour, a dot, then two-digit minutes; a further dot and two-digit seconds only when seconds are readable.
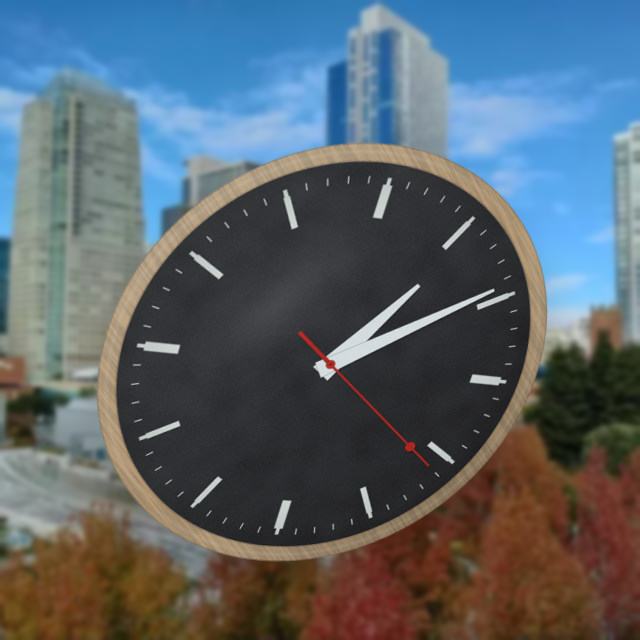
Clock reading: 1.09.21
